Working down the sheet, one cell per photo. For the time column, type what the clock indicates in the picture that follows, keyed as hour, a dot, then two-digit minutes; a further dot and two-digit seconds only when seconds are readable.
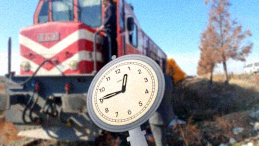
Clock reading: 12.46
